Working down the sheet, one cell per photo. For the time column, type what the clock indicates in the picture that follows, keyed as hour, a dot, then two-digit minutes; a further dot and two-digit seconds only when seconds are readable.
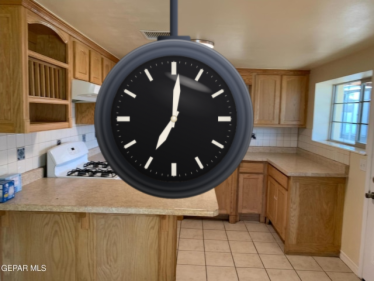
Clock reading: 7.01
